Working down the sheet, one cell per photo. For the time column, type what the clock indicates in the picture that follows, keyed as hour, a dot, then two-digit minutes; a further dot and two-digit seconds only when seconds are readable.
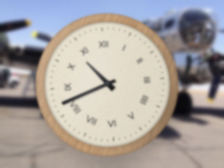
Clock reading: 10.42
